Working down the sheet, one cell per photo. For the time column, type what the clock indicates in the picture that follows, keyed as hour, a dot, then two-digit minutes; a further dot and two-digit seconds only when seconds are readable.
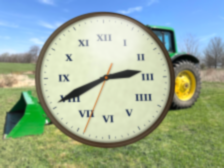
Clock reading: 2.40.34
